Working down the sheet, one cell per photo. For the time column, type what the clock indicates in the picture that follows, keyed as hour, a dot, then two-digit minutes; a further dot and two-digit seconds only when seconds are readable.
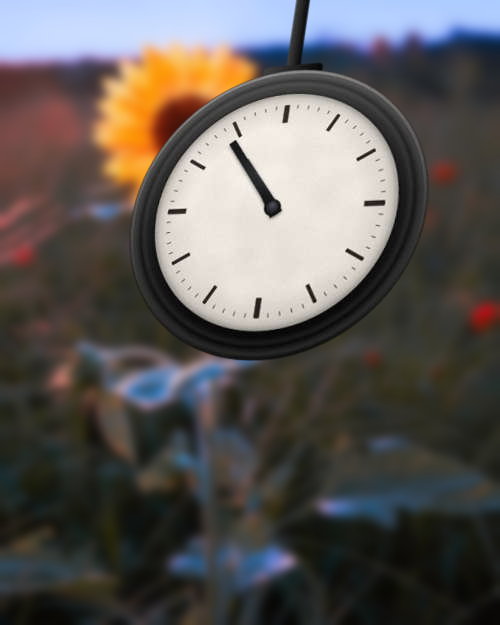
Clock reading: 10.54
